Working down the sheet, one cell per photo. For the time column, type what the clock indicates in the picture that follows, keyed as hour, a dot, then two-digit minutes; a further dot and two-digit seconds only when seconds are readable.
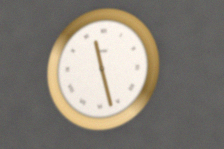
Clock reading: 11.27
